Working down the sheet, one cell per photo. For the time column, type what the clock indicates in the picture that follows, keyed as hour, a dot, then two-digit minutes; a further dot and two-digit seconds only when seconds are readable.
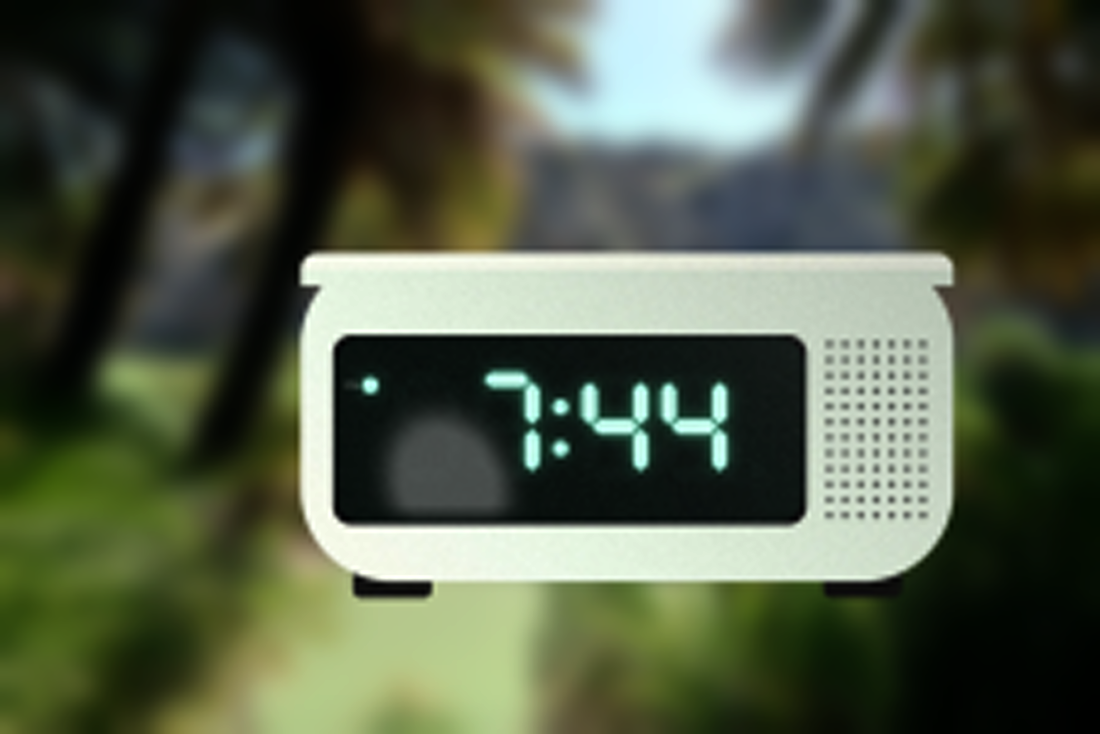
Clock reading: 7.44
